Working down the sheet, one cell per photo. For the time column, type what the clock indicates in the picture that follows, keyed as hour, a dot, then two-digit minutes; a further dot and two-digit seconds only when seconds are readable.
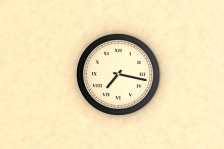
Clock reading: 7.17
